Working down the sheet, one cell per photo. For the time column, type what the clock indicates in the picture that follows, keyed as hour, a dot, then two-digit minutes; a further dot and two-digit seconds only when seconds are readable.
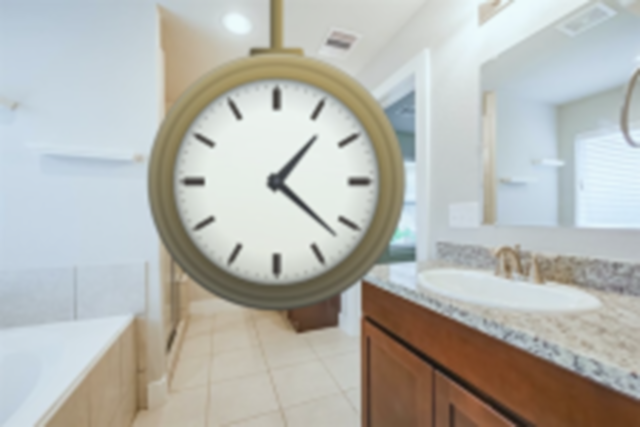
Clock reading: 1.22
